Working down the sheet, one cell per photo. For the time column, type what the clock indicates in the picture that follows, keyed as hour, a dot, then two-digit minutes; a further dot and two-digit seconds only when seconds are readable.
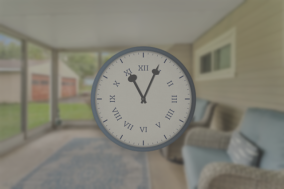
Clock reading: 11.04
